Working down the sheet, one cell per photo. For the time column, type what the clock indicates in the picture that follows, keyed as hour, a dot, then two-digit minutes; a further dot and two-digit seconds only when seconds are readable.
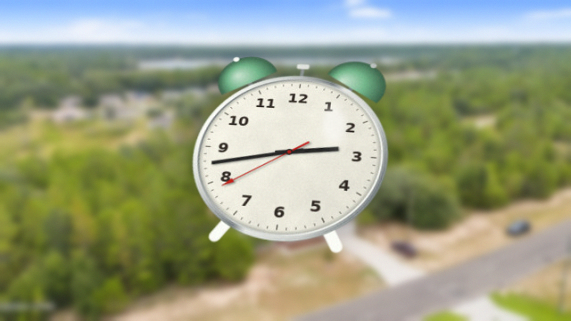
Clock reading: 2.42.39
